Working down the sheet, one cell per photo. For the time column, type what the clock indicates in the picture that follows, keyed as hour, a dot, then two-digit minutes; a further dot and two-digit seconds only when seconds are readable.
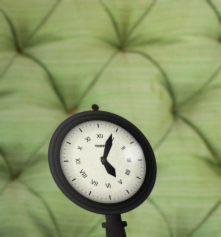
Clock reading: 5.04
